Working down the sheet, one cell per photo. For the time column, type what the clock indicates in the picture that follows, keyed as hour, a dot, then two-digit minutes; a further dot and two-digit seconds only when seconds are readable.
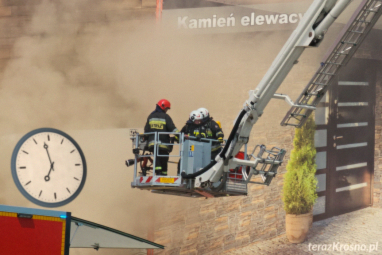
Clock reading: 6.58
